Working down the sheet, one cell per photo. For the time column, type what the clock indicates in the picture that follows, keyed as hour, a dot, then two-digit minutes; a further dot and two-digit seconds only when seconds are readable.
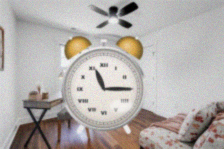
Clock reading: 11.15
